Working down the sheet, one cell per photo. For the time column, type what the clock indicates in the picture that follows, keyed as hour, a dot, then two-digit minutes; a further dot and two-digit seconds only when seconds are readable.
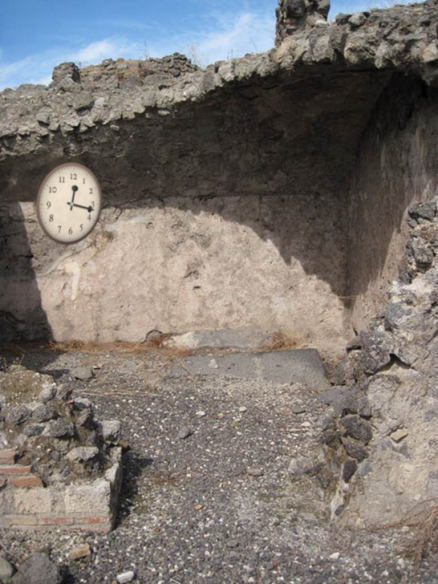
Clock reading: 12.17
